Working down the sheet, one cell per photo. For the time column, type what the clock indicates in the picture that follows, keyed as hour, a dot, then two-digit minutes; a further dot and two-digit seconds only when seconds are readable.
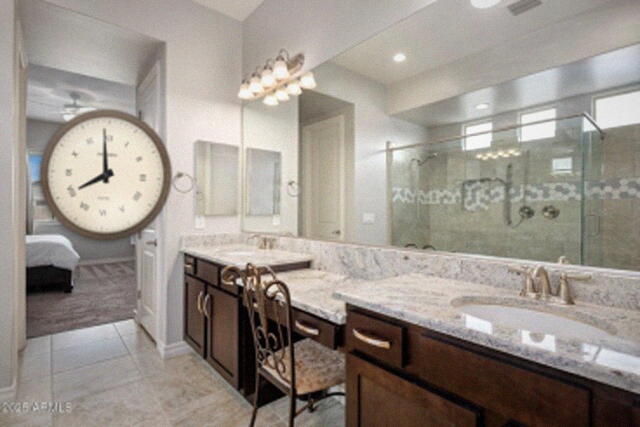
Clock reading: 7.59
